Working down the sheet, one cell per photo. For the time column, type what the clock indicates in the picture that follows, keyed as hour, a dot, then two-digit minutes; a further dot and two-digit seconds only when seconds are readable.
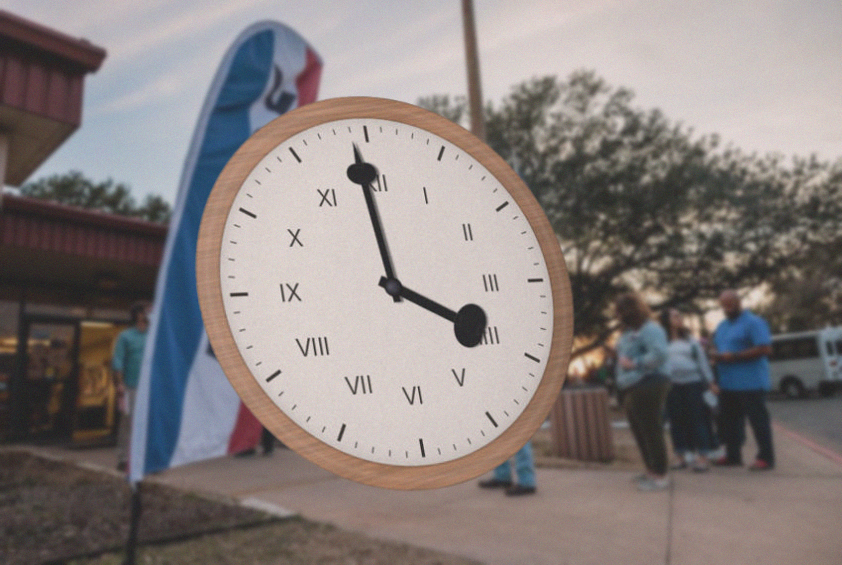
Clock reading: 3.59
